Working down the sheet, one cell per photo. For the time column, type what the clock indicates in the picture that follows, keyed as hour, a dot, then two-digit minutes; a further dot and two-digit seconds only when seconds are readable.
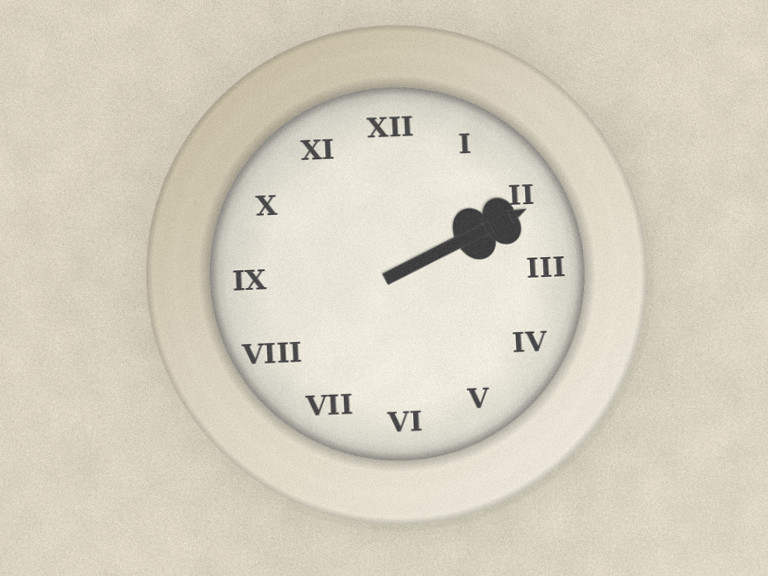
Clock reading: 2.11
